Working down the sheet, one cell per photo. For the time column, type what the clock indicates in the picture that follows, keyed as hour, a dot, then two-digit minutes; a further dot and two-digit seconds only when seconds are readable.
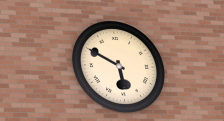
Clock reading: 5.50
